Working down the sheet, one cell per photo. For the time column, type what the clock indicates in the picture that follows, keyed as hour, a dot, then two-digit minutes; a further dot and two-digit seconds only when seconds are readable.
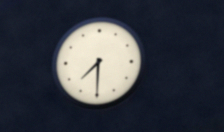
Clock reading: 7.30
